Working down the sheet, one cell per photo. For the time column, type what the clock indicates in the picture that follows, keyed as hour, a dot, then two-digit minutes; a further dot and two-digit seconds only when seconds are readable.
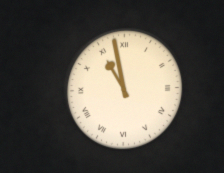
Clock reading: 10.58
